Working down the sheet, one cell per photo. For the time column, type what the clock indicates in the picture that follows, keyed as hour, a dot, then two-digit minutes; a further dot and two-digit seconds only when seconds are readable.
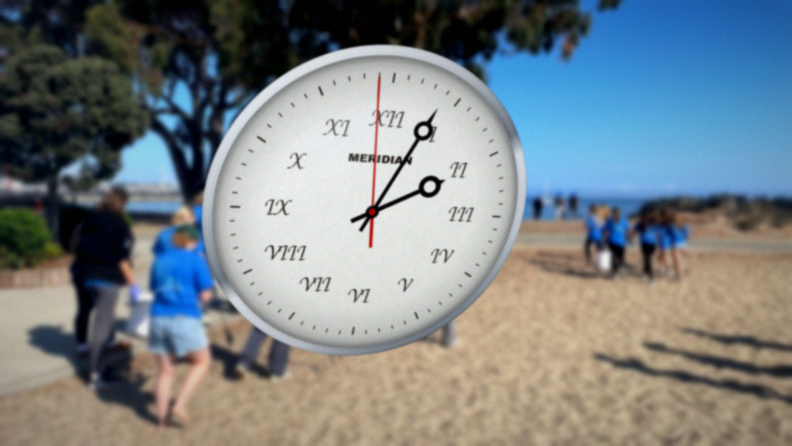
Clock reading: 2.03.59
